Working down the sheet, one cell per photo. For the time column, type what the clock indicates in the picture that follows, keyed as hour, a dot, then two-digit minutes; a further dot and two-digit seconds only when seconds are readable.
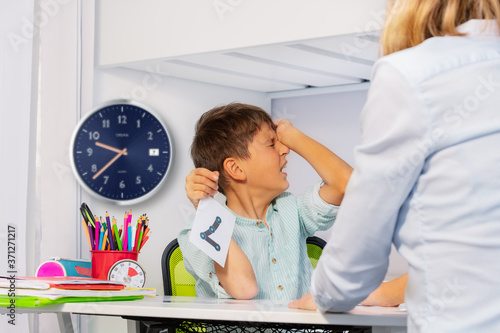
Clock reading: 9.38
